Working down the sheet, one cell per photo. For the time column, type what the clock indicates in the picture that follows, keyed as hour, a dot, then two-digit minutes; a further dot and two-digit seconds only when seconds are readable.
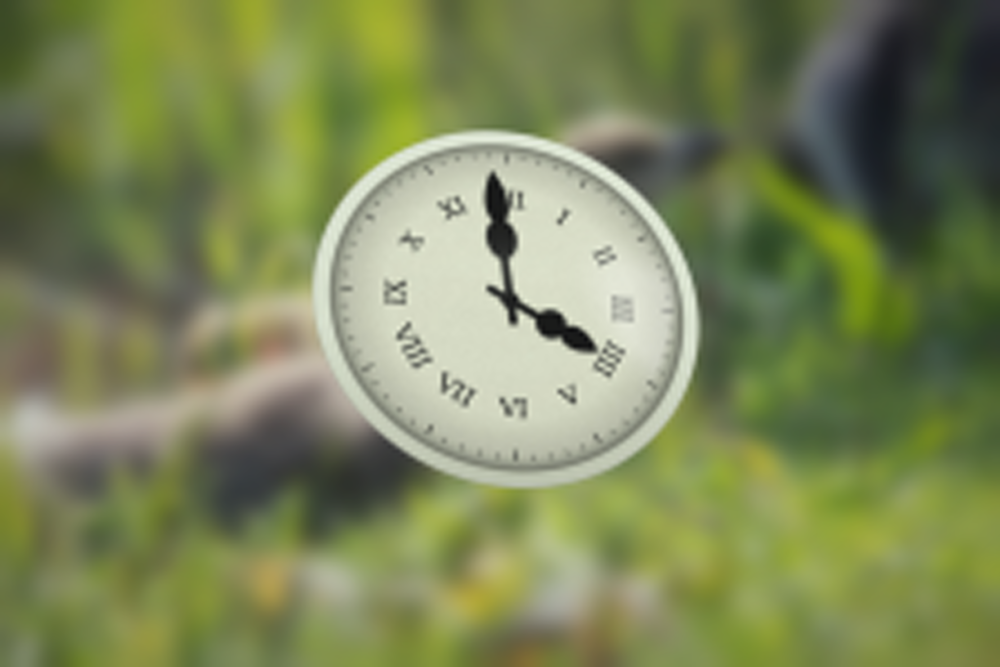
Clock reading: 3.59
